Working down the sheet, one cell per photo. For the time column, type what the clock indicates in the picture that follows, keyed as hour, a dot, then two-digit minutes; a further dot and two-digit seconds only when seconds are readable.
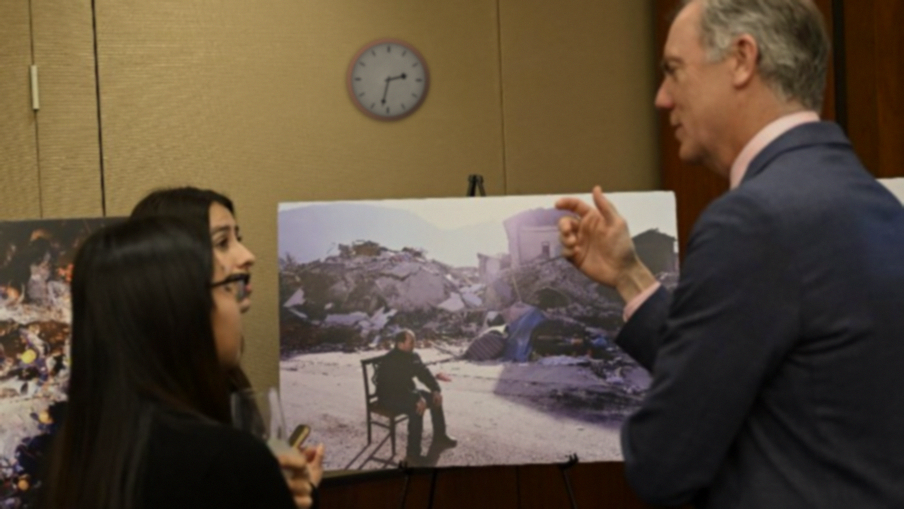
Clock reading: 2.32
